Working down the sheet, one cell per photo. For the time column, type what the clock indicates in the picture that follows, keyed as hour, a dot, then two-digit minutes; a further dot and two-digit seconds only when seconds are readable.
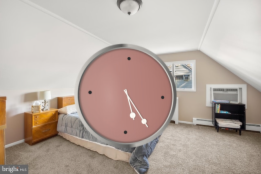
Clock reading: 5.24
